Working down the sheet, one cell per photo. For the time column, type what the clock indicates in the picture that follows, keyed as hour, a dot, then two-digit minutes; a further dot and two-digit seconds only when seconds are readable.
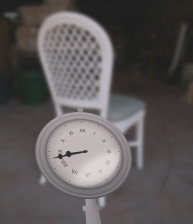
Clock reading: 8.43
